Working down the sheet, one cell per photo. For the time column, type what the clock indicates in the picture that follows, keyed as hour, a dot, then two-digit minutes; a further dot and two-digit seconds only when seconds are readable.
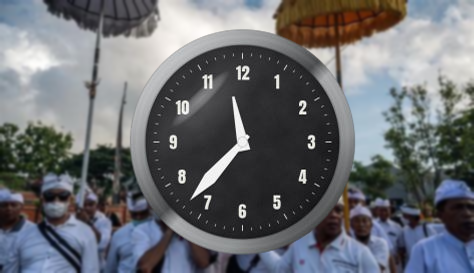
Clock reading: 11.37
